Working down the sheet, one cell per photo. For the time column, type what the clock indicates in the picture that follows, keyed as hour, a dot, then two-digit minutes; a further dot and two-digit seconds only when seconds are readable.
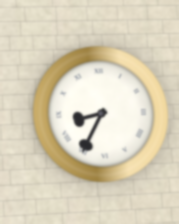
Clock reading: 8.35
